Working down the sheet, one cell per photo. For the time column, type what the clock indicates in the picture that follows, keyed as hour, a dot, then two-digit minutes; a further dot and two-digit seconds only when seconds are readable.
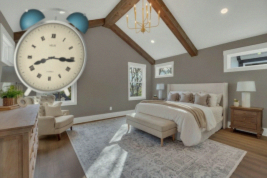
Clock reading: 8.16
